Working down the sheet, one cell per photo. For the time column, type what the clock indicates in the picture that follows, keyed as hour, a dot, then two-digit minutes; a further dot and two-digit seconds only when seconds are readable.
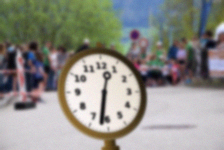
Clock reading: 12.32
